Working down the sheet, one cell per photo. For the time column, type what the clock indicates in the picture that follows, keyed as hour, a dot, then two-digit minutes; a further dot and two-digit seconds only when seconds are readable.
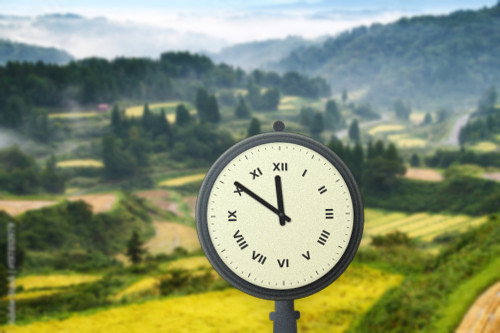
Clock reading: 11.51
